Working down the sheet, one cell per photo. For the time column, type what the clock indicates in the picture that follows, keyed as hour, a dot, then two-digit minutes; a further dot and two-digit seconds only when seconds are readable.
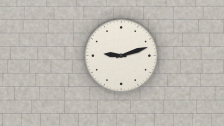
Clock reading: 9.12
